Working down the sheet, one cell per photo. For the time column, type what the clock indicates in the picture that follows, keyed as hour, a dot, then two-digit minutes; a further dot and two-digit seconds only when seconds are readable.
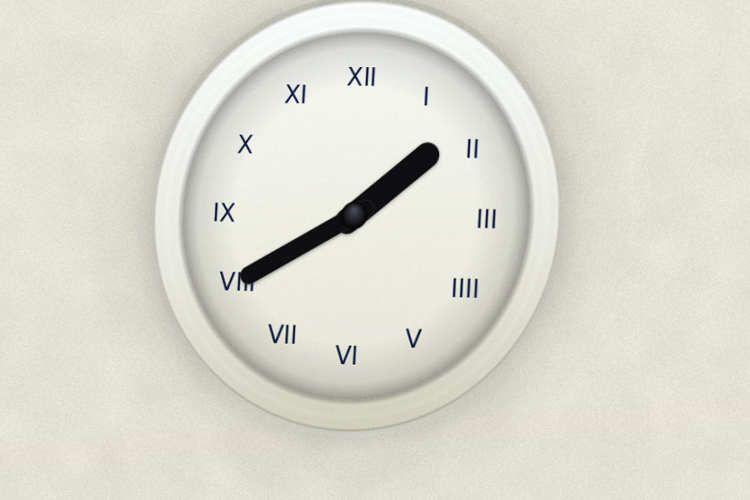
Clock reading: 1.40
